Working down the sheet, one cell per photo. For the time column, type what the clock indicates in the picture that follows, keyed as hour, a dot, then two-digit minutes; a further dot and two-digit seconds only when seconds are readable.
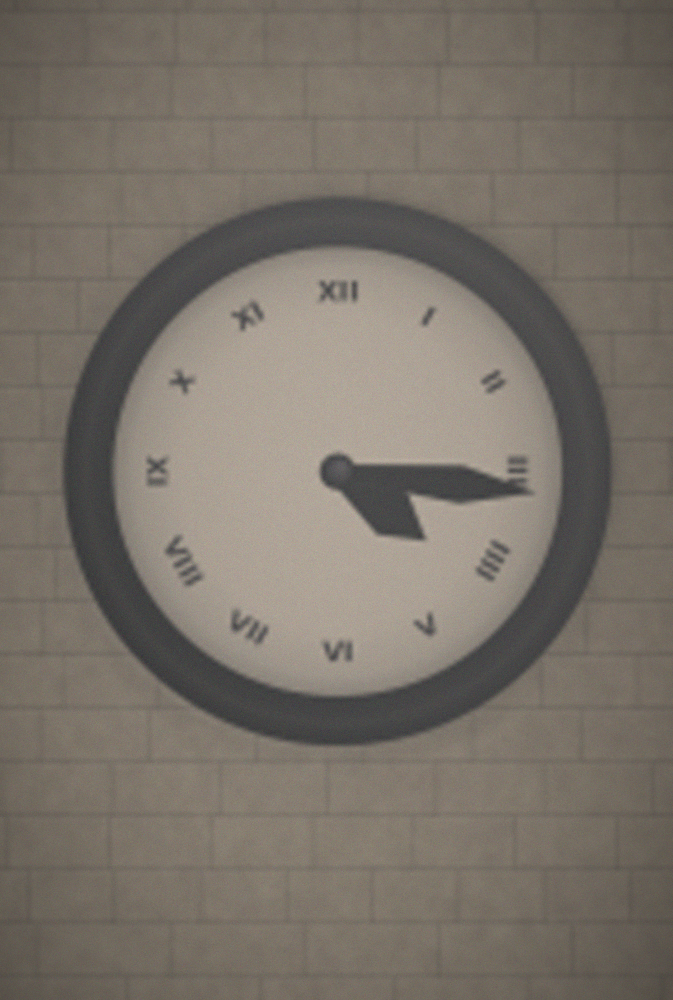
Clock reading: 4.16
